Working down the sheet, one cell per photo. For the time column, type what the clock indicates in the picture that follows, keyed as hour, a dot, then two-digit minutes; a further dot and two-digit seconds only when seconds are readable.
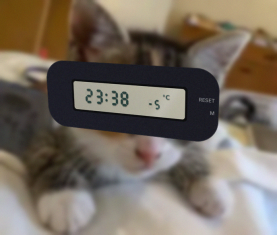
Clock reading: 23.38
